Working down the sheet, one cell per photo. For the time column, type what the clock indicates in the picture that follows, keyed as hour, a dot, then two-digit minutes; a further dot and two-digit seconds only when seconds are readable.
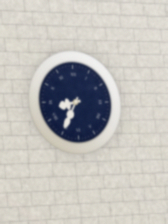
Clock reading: 8.35
